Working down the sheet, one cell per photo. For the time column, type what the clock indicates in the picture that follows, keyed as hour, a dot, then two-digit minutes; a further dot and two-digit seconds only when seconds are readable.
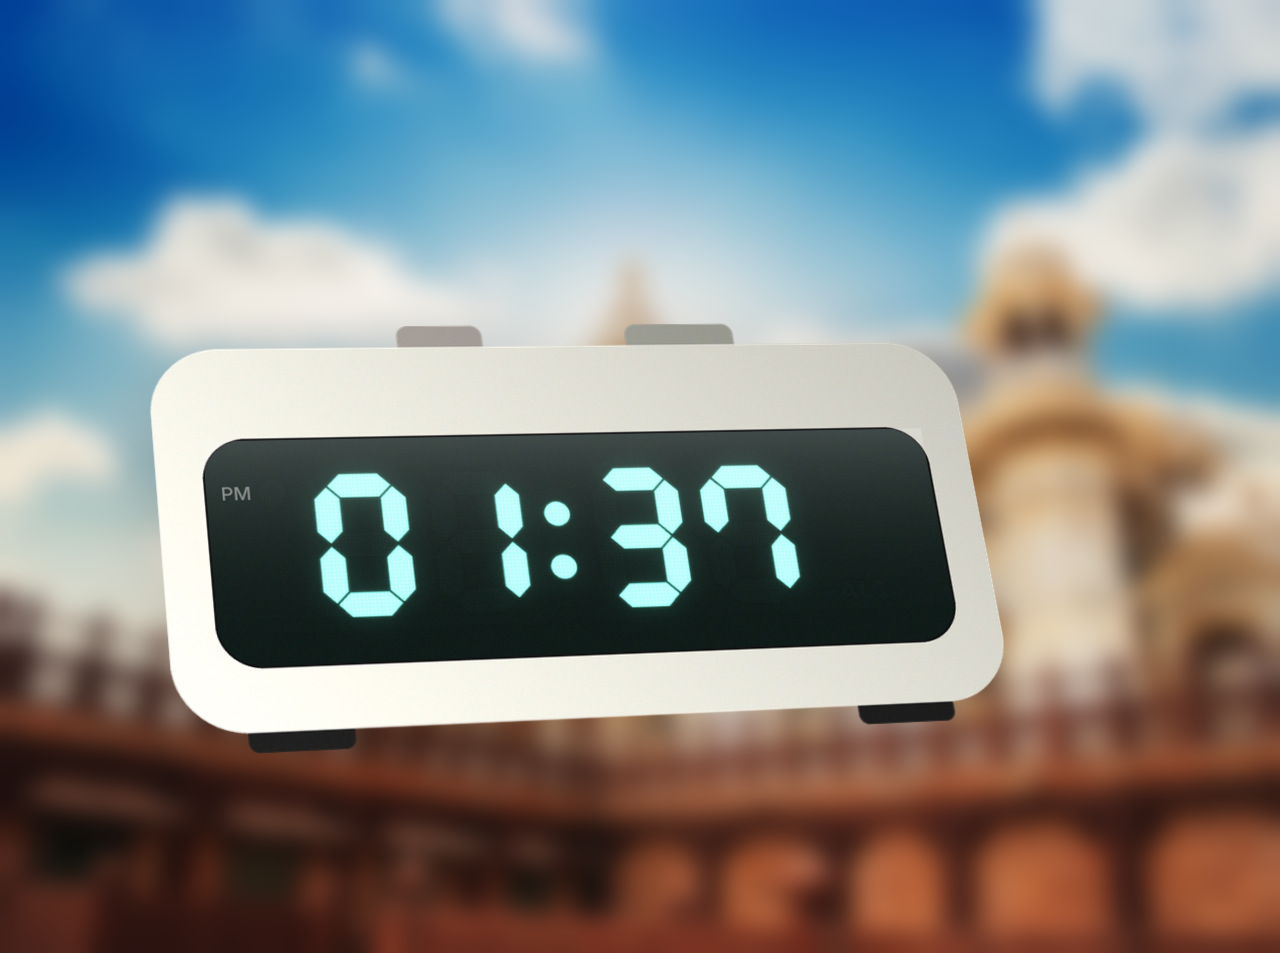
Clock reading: 1.37
